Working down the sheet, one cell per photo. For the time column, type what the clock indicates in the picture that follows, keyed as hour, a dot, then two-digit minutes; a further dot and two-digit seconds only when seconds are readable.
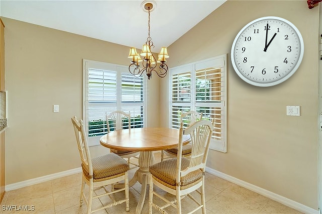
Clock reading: 1.00
